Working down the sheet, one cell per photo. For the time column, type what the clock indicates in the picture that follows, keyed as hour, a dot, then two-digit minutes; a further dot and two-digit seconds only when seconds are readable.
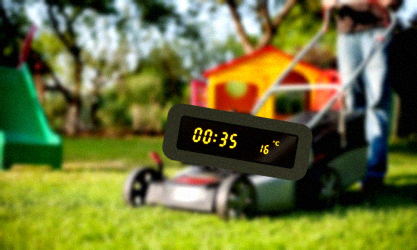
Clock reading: 0.35
